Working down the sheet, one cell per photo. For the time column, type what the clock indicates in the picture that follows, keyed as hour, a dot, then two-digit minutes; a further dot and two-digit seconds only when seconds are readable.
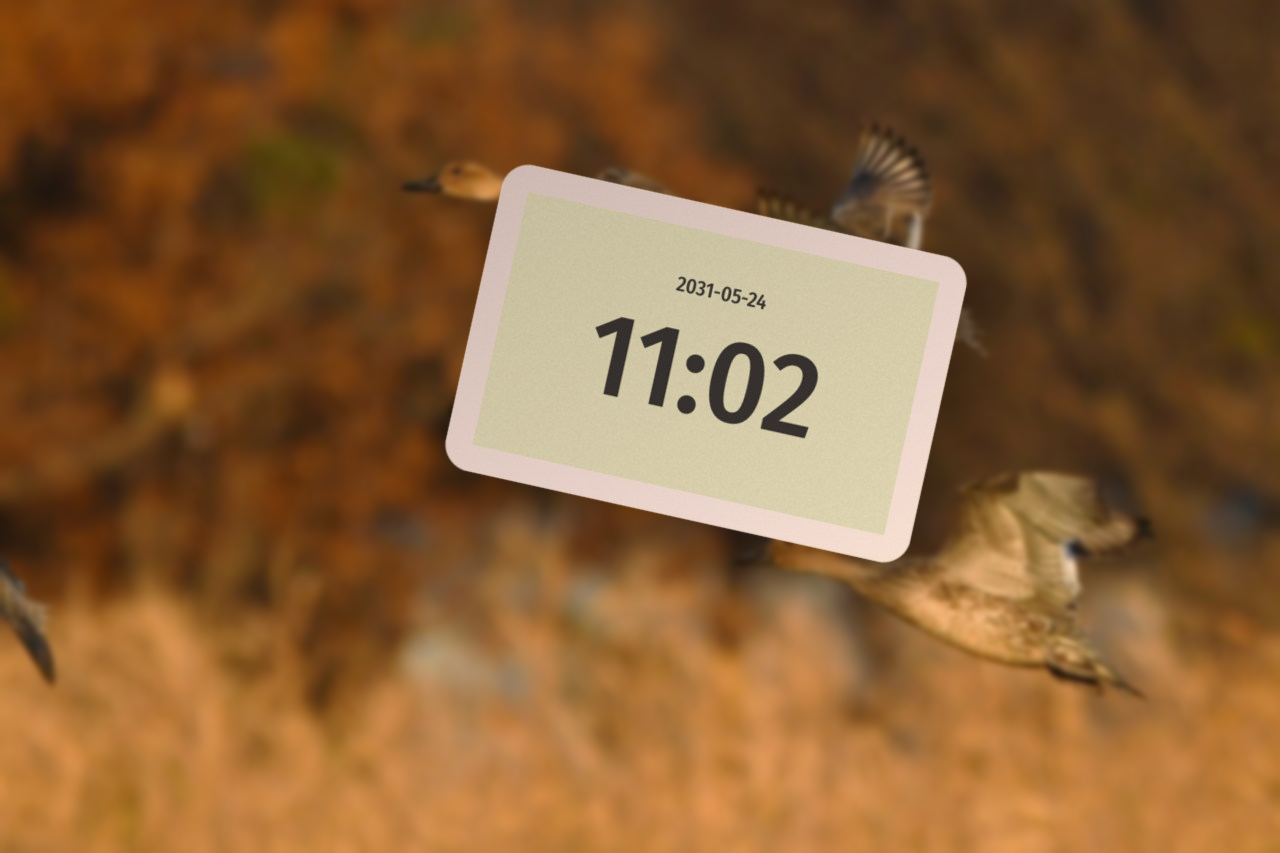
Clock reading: 11.02
